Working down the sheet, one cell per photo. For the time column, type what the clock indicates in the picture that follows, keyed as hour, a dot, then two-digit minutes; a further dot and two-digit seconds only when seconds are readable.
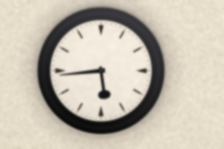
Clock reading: 5.44
